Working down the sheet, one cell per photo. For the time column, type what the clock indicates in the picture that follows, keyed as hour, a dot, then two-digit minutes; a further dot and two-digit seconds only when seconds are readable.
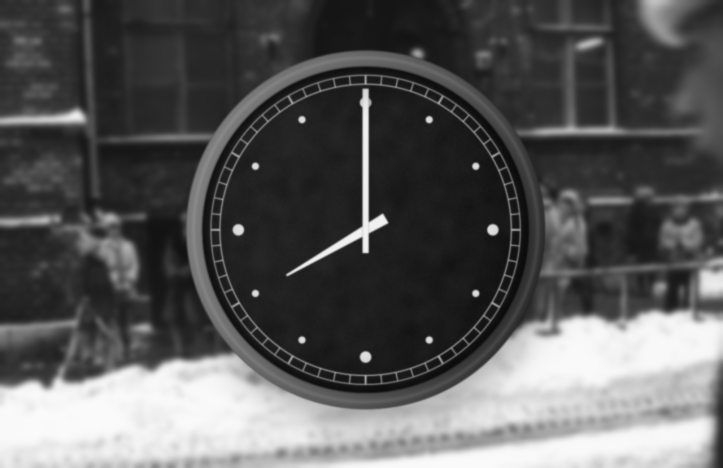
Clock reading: 8.00
